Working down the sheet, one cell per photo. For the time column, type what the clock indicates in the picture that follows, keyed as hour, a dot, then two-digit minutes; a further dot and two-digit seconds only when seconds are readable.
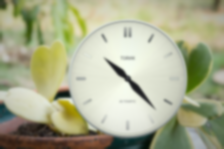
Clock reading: 10.23
